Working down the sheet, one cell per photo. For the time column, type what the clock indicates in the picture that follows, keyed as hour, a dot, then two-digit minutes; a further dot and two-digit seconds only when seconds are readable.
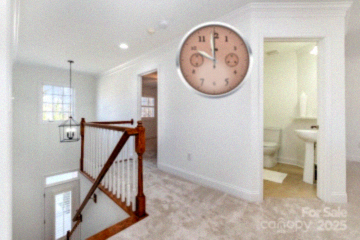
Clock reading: 9.59
